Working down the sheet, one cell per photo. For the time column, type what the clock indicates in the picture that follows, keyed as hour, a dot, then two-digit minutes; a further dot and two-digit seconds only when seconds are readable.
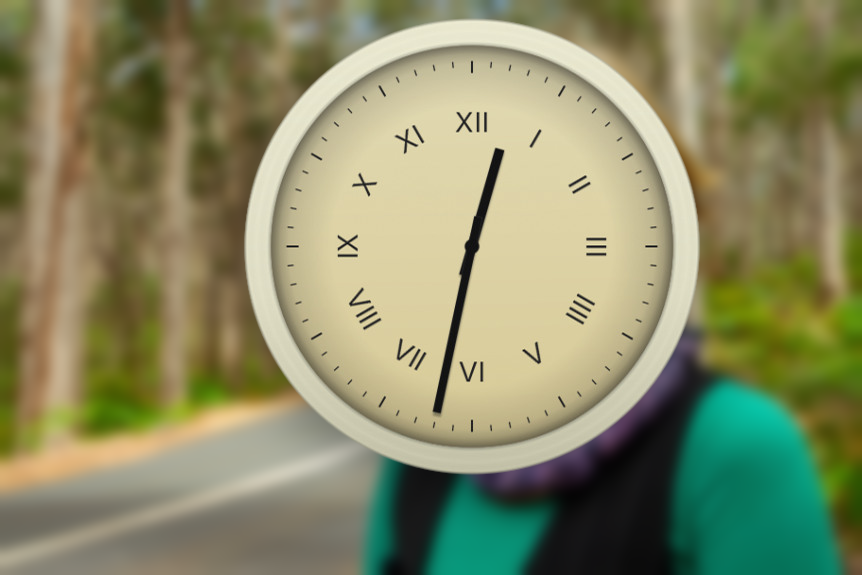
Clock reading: 12.32
